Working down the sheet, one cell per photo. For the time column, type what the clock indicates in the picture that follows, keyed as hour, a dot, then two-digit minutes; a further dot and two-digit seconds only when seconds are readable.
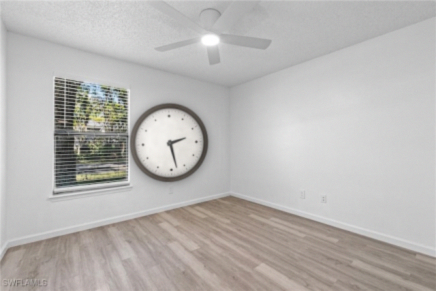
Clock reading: 2.28
